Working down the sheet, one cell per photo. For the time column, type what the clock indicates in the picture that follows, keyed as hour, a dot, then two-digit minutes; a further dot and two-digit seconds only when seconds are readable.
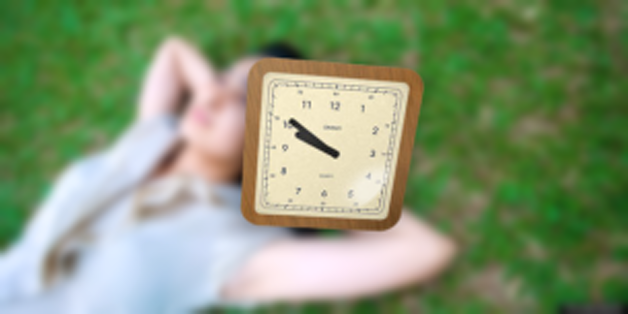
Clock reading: 9.51
